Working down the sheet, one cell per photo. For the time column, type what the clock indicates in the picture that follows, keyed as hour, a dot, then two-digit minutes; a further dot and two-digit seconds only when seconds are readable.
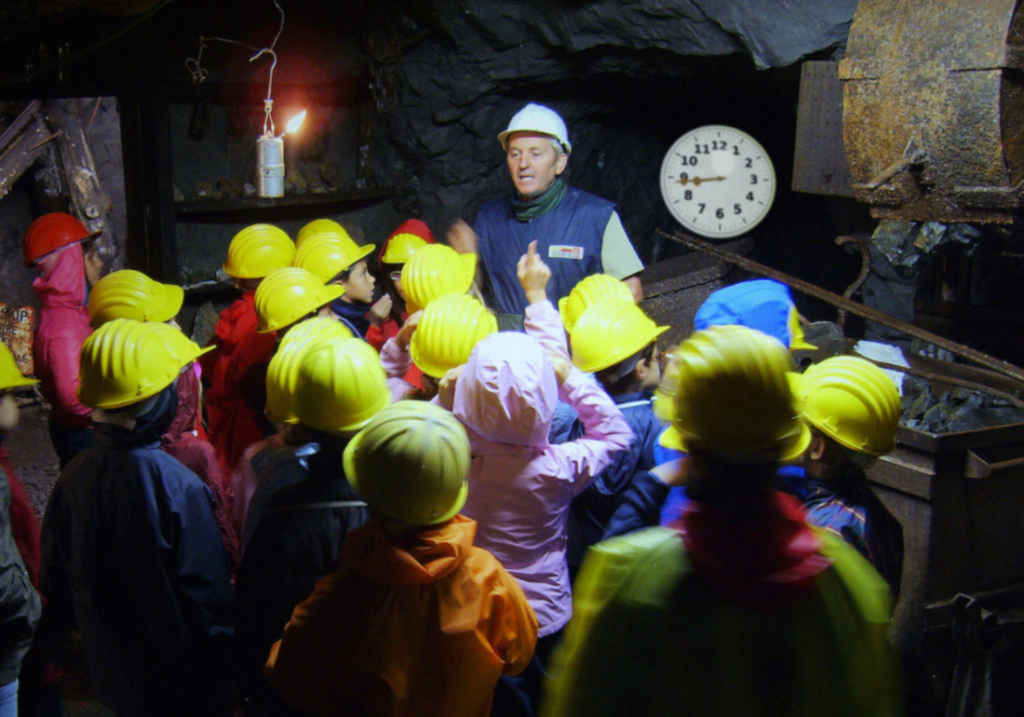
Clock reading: 8.44
